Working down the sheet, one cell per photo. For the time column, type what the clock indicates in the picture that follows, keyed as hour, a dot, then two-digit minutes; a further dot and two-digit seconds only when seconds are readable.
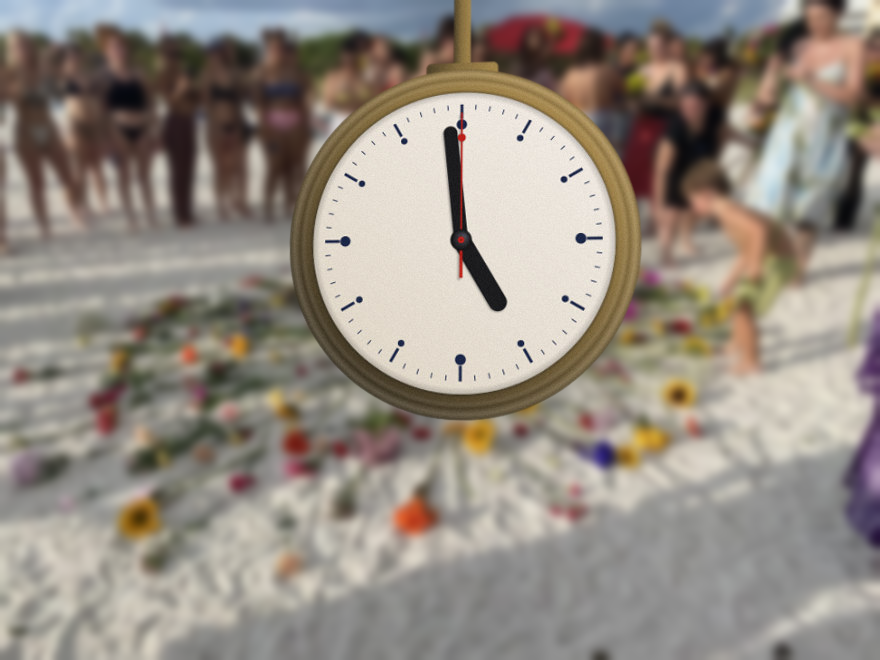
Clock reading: 4.59.00
